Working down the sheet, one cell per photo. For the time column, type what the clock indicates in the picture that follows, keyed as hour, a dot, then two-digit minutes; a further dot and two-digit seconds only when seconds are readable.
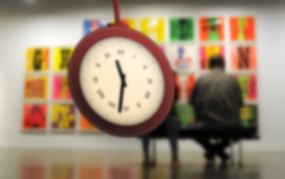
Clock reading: 11.32
